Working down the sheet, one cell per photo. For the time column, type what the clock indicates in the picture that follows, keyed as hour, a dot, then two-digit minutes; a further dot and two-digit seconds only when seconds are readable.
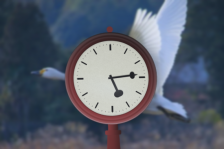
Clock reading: 5.14
